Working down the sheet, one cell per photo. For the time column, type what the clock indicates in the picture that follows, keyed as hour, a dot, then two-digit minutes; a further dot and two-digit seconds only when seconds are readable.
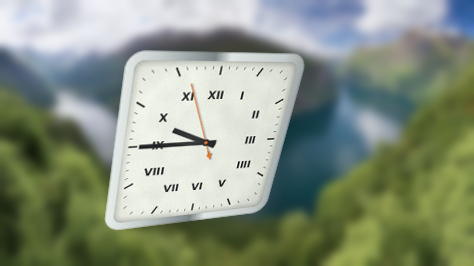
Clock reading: 9.44.56
